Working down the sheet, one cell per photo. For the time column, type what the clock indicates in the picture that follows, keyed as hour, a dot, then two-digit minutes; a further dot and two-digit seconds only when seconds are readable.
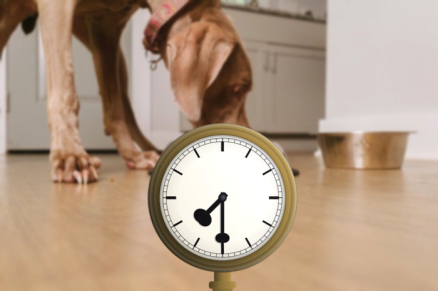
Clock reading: 7.30
